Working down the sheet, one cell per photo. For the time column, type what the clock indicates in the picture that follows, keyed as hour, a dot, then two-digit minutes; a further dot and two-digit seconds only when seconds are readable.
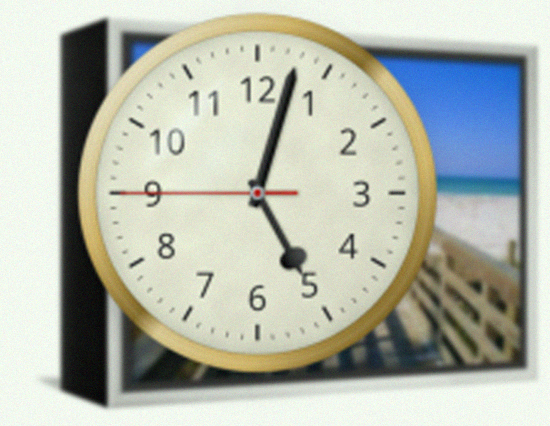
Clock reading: 5.02.45
